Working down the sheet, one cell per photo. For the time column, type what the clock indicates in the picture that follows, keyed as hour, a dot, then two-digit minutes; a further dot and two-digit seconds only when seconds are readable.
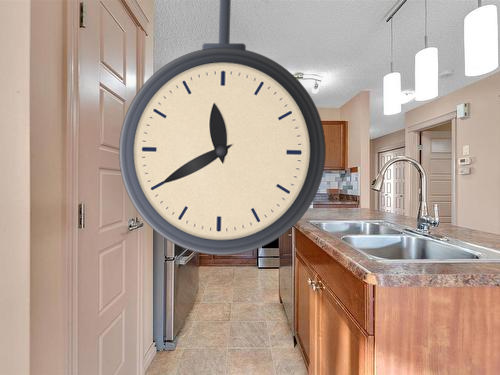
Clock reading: 11.40
